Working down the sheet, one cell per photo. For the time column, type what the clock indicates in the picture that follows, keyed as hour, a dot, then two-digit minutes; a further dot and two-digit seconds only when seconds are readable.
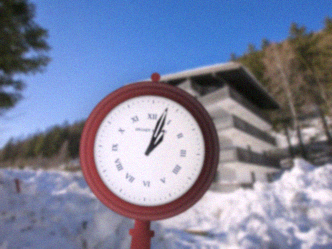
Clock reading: 1.03
